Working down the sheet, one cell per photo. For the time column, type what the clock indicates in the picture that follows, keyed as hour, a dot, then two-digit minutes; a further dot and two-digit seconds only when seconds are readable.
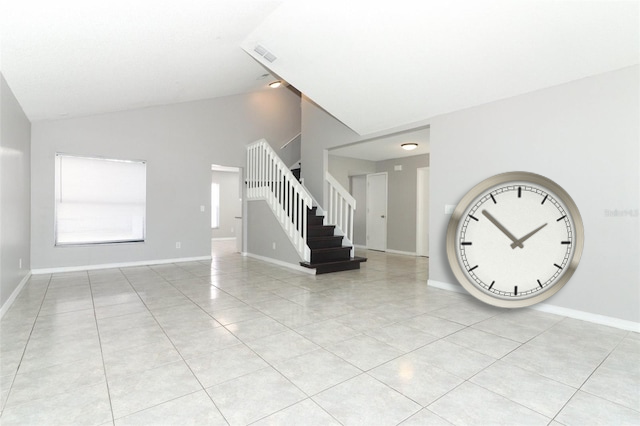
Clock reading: 1.52
